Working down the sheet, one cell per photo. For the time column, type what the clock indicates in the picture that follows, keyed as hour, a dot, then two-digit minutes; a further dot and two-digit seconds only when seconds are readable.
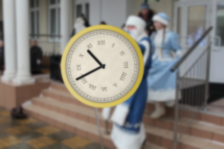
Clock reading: 10.41
